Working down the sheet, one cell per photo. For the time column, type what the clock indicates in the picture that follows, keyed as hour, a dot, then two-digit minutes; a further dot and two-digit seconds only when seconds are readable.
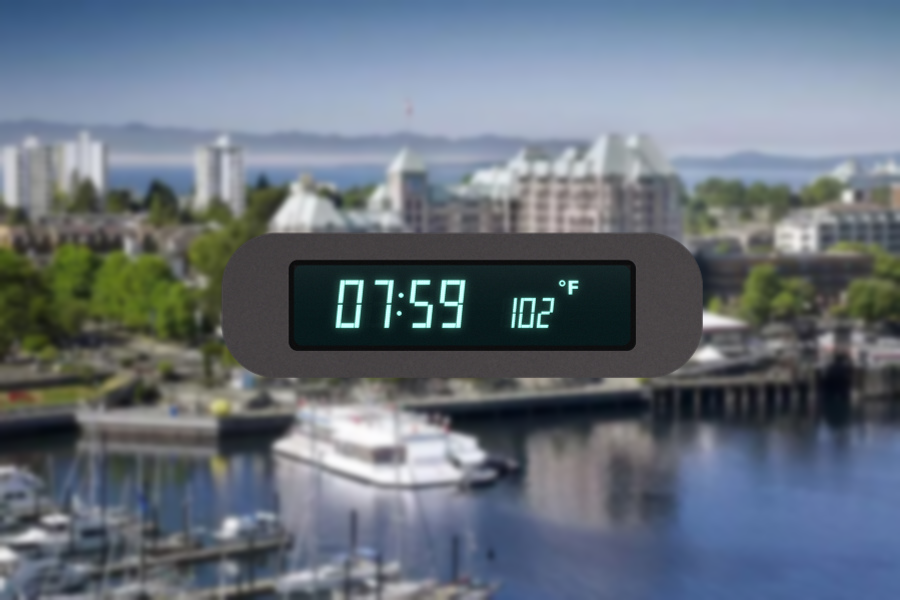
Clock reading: 7.59
